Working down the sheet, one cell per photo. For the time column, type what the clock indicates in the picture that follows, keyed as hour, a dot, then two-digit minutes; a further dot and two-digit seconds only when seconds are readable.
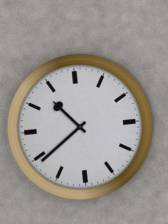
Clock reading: 10.39
